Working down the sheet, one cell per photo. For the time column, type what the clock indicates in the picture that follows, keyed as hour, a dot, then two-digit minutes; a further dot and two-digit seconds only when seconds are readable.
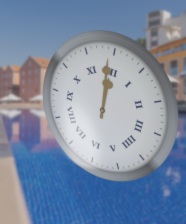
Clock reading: 11.59
